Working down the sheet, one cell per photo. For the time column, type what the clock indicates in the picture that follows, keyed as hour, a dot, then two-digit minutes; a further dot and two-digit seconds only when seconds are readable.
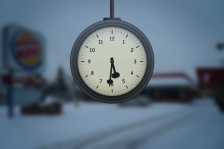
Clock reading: 5.31
